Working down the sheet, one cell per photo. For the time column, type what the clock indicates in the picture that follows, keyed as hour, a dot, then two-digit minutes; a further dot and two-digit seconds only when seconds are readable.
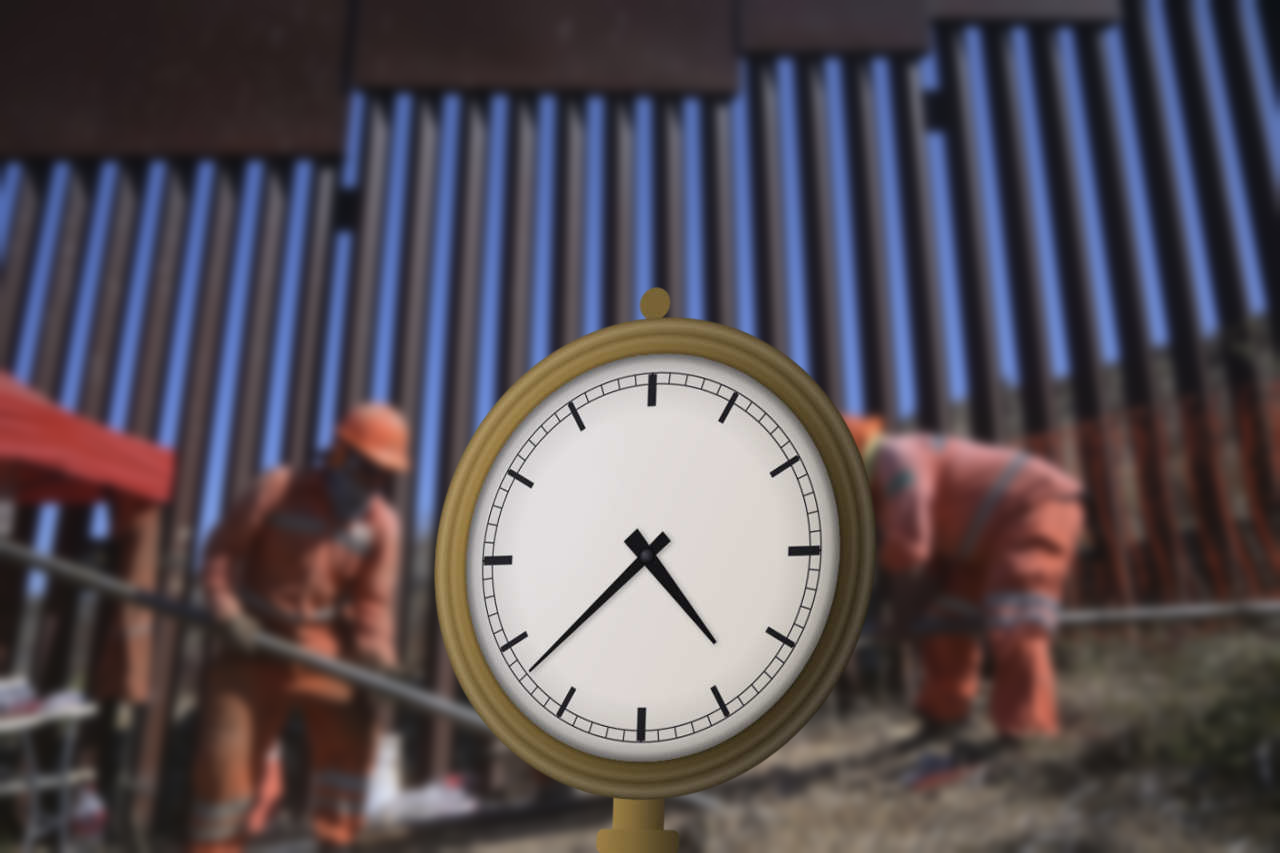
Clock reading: 4.38
